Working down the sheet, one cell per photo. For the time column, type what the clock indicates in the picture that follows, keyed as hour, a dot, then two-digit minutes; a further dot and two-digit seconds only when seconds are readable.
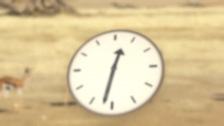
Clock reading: 12.32
